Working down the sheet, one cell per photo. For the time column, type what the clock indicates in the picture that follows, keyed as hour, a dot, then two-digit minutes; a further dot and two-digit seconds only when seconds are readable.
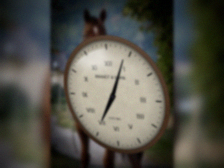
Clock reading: 7.04
